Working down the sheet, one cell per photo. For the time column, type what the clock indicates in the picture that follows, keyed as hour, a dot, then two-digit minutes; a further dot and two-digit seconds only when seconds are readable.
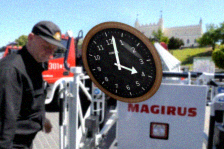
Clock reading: 4.02
